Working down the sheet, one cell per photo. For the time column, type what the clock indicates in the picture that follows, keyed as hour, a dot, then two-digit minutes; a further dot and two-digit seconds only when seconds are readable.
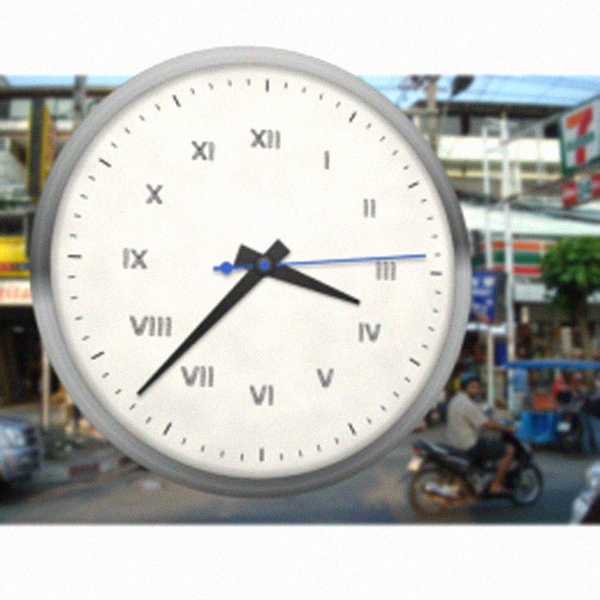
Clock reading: 3.37.14
